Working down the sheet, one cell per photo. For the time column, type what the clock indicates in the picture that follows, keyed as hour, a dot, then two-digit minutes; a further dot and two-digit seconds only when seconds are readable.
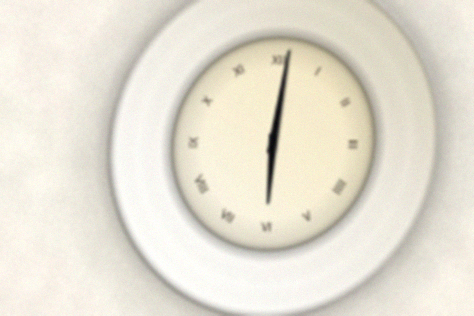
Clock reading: 6.01
